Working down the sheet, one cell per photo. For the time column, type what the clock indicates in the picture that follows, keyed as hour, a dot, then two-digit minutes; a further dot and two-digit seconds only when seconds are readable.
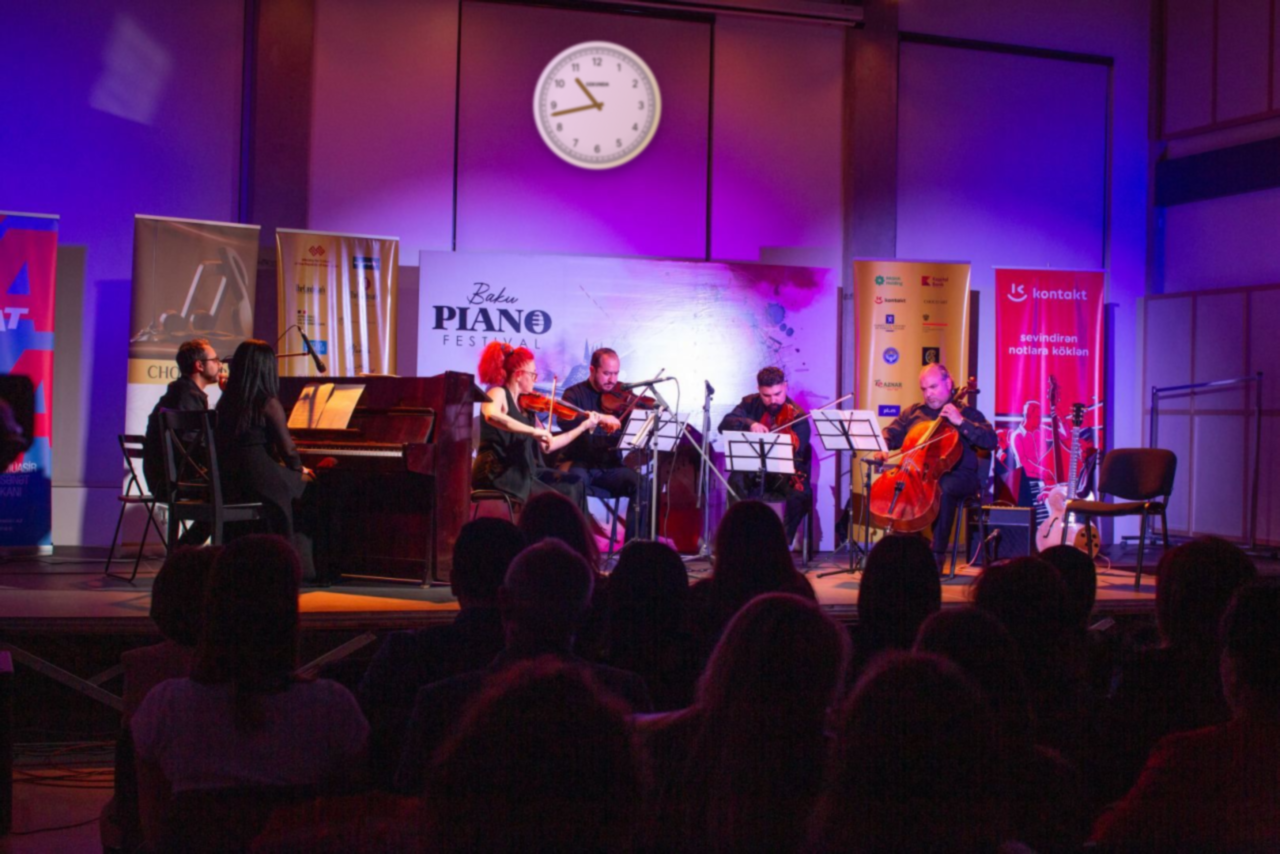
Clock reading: 10.43
